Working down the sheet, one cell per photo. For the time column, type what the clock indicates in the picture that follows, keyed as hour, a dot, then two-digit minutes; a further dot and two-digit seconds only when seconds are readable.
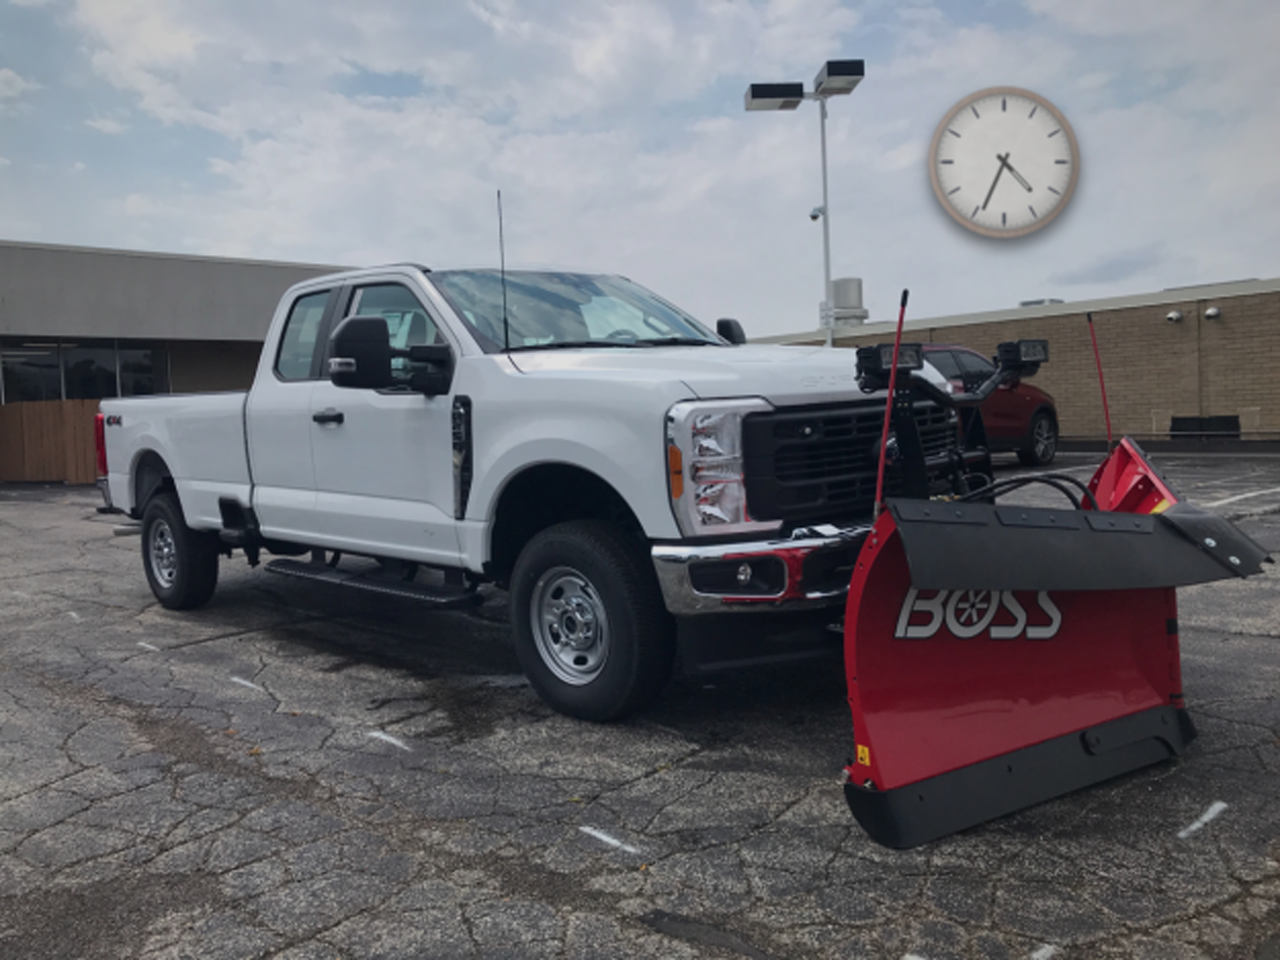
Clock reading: 4.34
